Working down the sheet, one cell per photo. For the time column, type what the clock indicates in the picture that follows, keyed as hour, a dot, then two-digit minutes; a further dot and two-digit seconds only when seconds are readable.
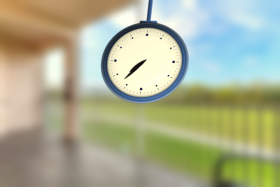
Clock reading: 7.37
